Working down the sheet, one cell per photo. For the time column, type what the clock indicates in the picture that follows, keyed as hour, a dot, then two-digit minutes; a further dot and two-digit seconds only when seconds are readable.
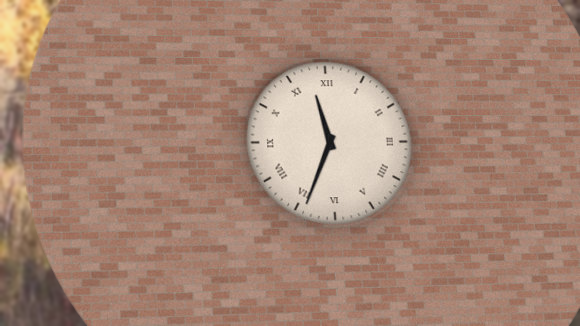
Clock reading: 11.34
